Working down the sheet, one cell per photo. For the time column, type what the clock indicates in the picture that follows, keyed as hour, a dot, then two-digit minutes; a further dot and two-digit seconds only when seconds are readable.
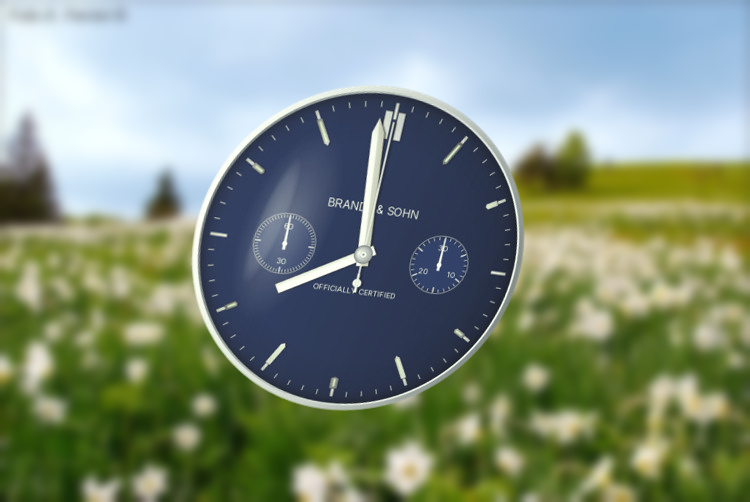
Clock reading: 7.59
